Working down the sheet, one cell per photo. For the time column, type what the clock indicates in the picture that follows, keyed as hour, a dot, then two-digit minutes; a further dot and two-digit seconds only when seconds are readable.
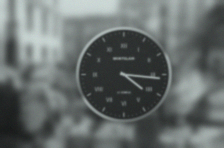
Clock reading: 4.16
